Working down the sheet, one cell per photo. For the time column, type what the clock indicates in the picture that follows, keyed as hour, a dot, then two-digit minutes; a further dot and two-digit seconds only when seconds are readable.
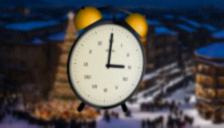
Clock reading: 3.00
